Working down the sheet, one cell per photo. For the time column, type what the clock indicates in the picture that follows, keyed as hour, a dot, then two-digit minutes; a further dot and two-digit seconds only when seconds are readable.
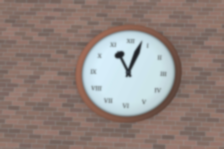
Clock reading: 11.03
